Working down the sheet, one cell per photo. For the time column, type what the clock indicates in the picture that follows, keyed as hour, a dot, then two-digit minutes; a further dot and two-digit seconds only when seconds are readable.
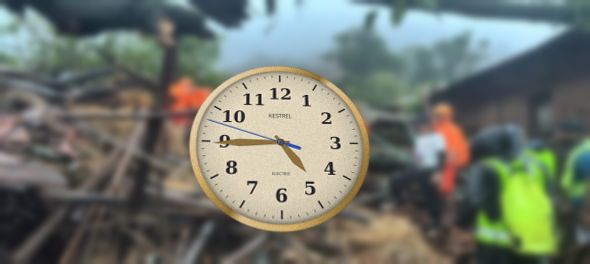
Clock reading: 4.44.48
